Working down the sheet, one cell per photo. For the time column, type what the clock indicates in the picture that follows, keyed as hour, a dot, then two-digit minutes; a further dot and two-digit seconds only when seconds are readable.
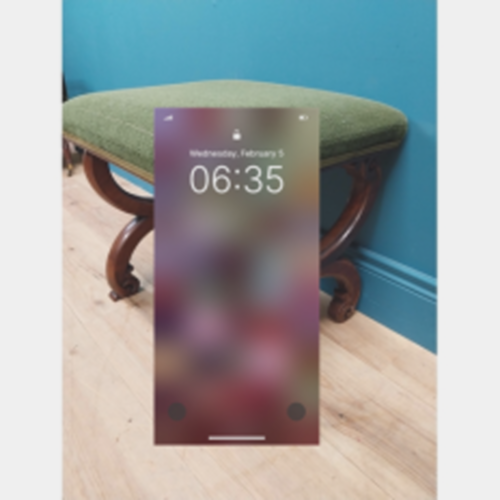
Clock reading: 6.35
